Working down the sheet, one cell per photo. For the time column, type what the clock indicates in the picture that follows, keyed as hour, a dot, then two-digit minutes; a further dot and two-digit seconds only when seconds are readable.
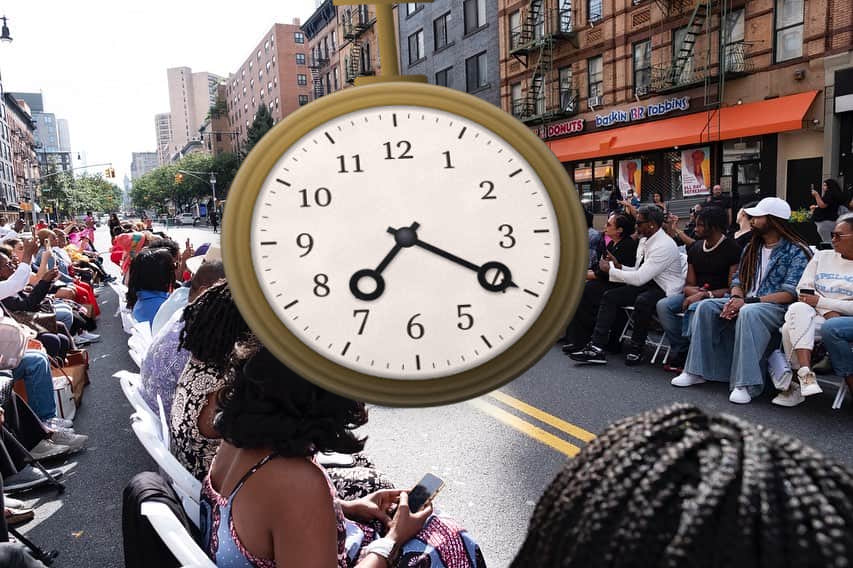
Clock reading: 7.20
